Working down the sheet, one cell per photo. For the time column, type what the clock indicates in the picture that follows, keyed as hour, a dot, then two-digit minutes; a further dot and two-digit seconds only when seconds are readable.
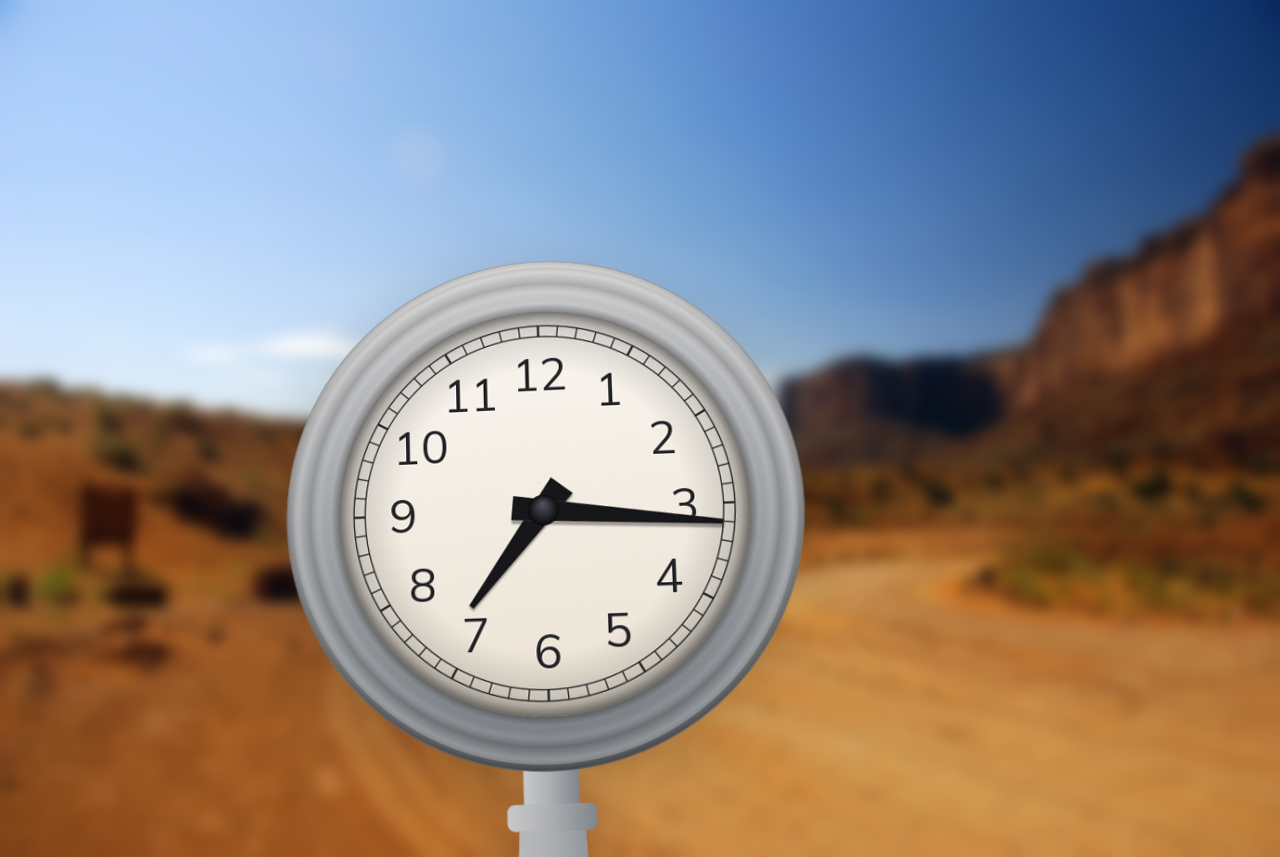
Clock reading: 7.16
